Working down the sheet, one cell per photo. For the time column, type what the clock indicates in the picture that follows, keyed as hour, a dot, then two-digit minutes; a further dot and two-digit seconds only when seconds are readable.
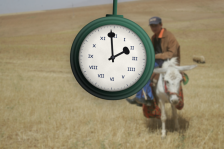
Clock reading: 1.59
